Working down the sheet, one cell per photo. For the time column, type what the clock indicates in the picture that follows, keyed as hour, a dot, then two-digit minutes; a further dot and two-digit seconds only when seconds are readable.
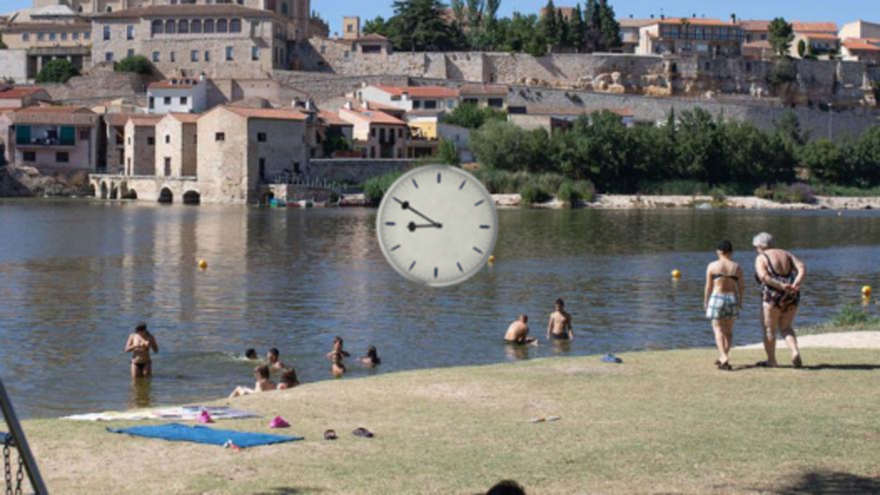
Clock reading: 8.50
